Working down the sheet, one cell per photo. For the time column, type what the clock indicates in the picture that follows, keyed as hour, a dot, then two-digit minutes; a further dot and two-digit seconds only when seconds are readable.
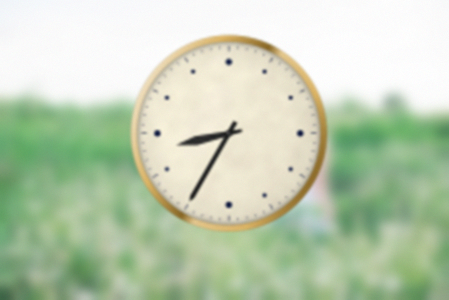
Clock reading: 8.35
